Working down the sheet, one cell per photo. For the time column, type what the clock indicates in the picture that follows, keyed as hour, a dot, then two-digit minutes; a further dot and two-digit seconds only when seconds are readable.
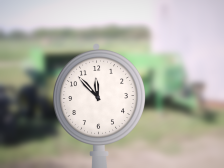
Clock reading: 11.53
